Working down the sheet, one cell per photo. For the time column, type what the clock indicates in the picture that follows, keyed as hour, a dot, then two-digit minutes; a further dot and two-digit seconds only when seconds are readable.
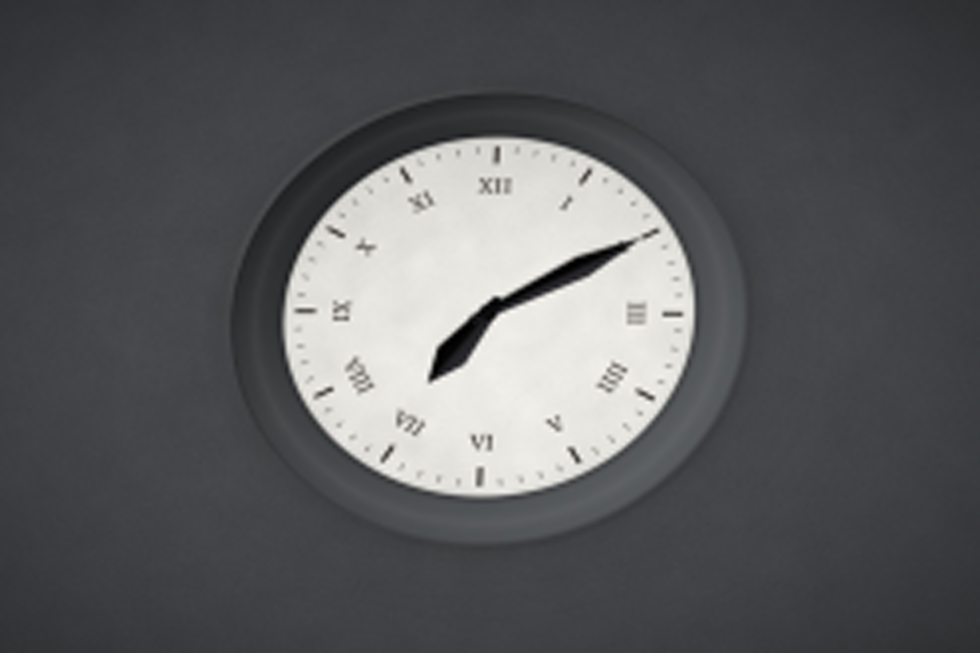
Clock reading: 7.10
